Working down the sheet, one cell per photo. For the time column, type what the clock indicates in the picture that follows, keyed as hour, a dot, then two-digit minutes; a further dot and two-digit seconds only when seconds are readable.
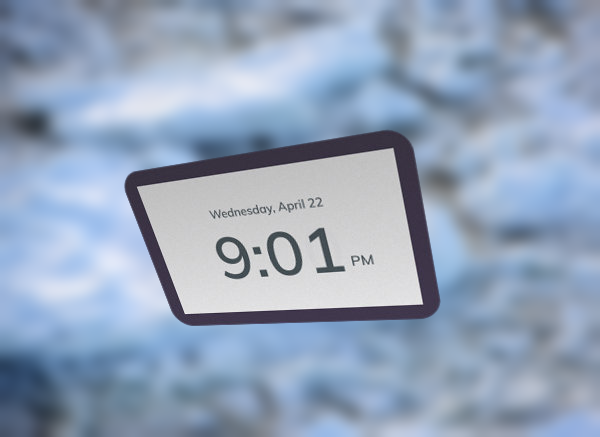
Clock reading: 9.01
